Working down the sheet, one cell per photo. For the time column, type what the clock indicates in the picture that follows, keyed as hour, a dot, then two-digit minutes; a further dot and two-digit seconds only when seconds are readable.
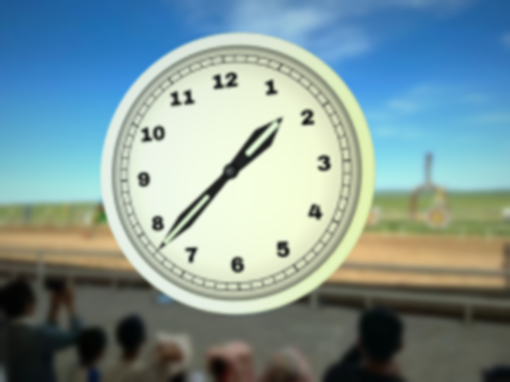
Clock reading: 1.38
